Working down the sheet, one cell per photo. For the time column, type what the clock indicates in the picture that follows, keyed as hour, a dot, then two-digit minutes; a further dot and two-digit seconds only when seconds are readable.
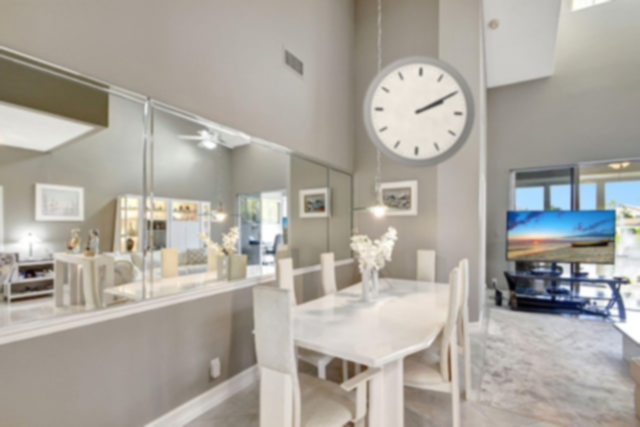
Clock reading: 2.10
